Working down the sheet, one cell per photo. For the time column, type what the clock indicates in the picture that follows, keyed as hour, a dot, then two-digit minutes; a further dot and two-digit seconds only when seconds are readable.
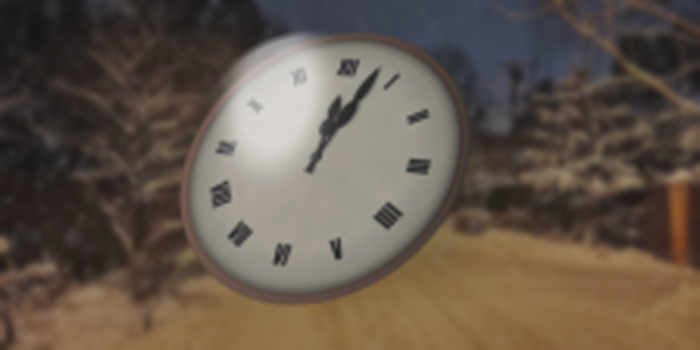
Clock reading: 12.03
